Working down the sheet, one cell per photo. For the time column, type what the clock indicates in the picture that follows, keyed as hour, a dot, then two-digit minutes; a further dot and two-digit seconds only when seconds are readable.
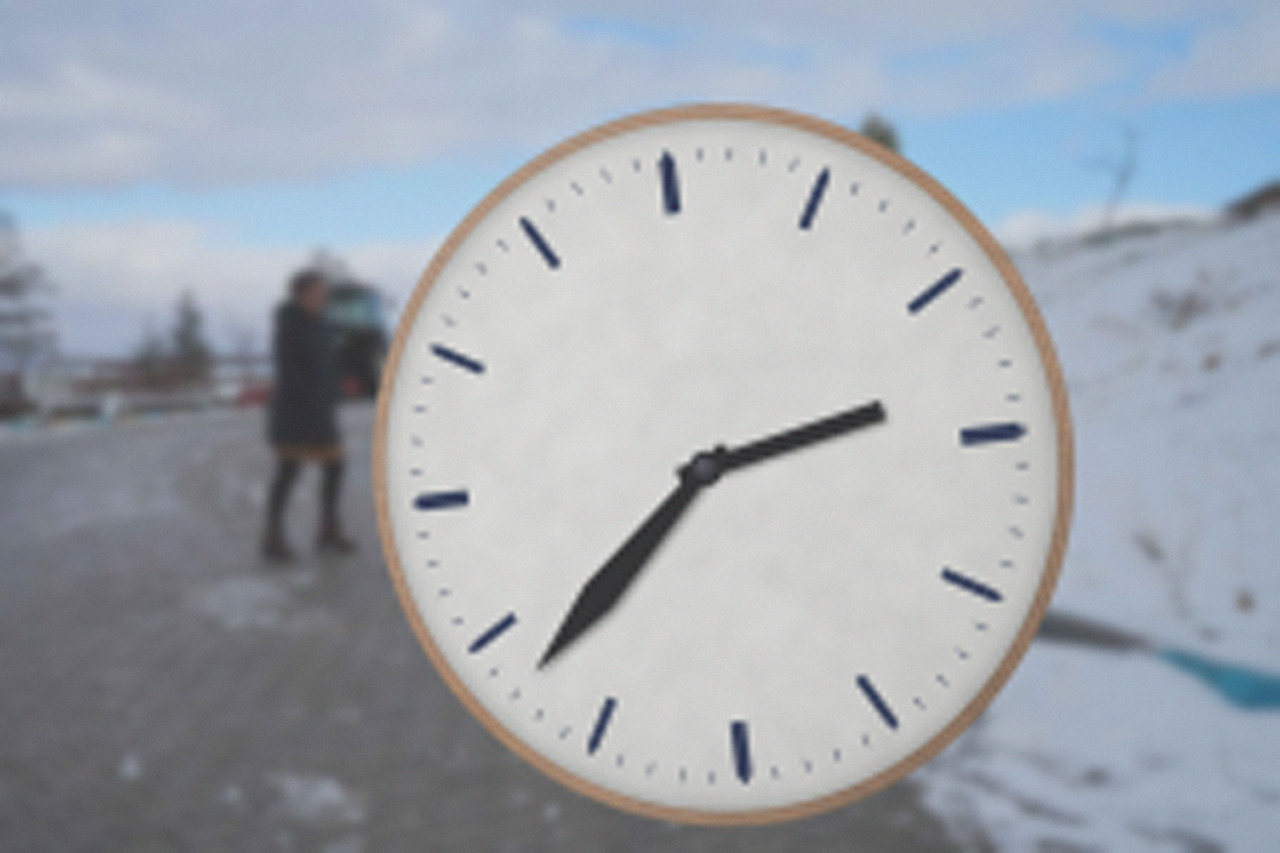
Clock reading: 2.38
